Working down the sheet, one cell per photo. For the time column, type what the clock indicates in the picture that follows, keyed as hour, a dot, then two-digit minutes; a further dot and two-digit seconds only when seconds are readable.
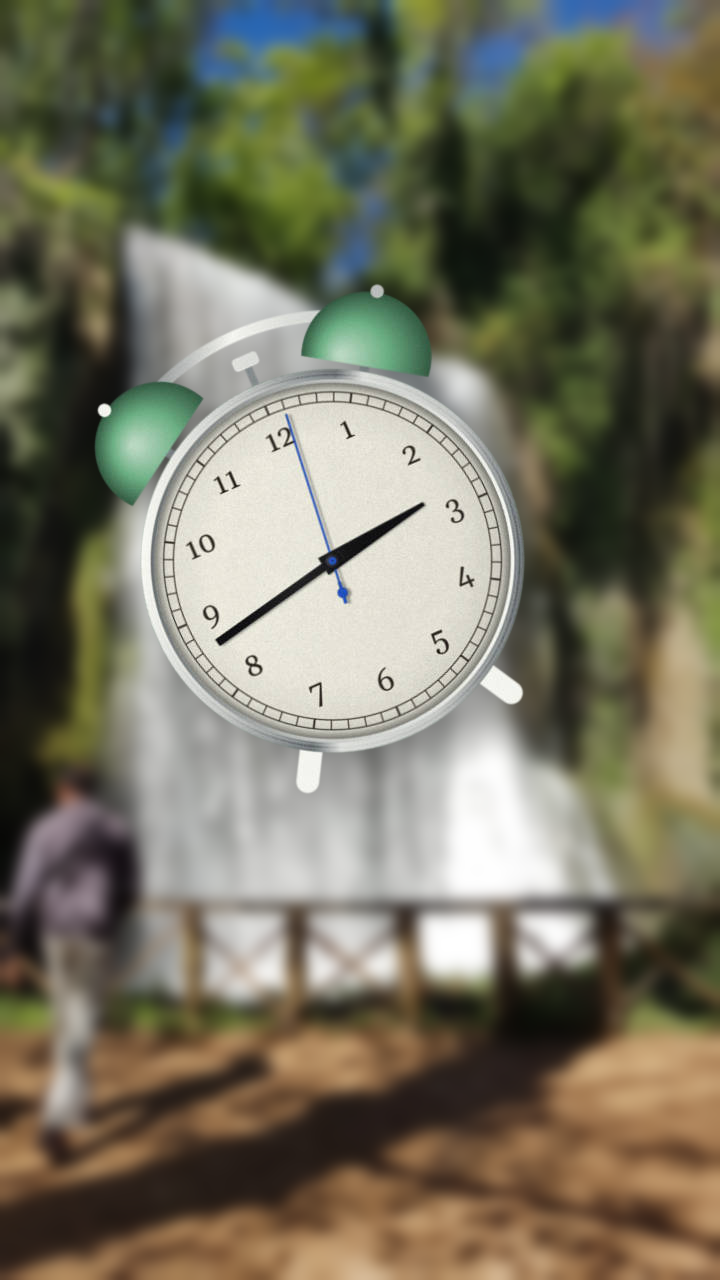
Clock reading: 2.43.01
